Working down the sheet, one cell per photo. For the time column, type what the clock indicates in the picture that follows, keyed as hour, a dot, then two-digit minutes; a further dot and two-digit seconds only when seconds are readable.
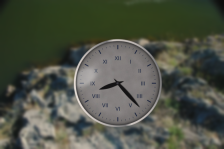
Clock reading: 8.23
